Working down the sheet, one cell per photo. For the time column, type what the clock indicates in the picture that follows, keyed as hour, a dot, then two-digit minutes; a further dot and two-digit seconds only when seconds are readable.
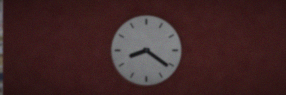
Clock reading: 8.21
